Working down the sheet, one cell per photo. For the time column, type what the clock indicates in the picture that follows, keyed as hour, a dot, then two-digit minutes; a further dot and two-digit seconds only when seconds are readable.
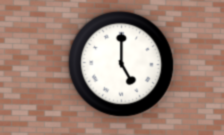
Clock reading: 5.00
